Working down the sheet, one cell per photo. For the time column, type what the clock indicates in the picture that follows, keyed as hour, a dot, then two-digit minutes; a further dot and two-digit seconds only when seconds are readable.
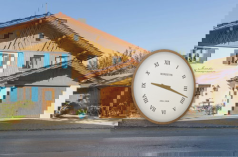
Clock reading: 9.18
